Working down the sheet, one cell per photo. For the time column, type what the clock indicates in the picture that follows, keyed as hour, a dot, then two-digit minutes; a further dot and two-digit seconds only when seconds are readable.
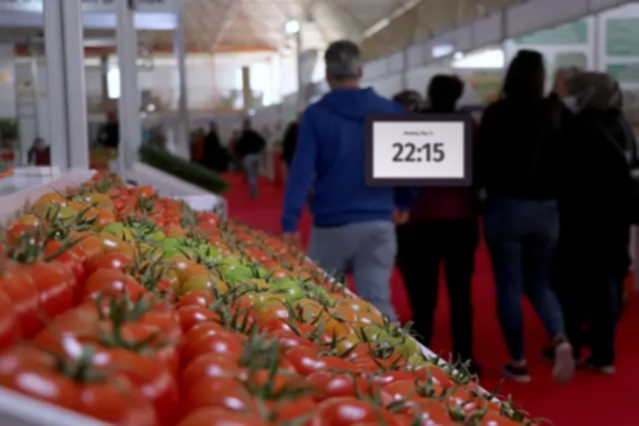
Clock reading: 22.15
